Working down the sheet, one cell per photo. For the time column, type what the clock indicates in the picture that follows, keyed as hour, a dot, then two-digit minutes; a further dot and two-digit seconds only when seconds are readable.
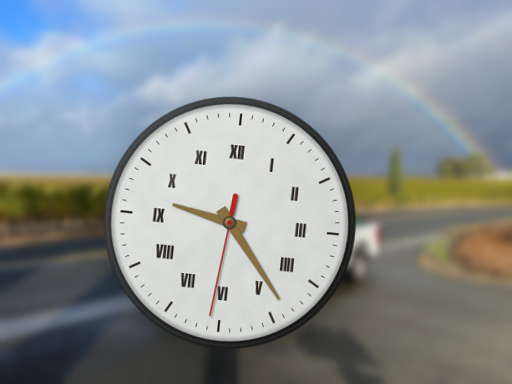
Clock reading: 9.23.31
